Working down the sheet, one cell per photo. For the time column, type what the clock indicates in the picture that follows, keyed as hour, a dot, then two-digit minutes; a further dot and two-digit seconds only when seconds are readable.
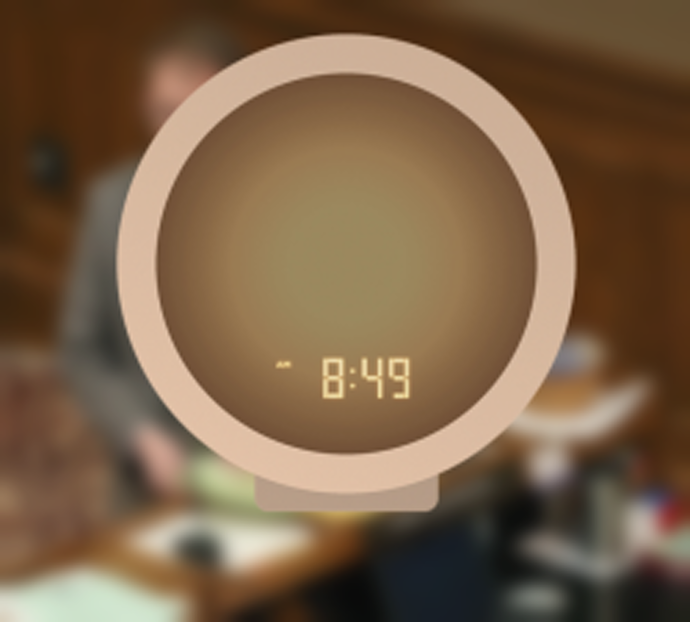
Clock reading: 8.49
